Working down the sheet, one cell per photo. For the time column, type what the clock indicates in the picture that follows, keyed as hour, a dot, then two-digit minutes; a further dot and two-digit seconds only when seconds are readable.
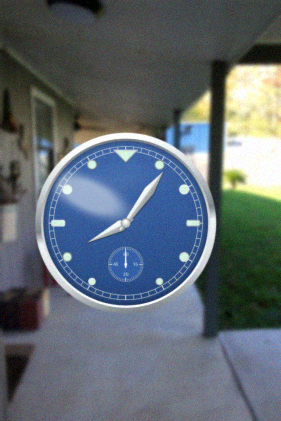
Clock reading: 8.06
